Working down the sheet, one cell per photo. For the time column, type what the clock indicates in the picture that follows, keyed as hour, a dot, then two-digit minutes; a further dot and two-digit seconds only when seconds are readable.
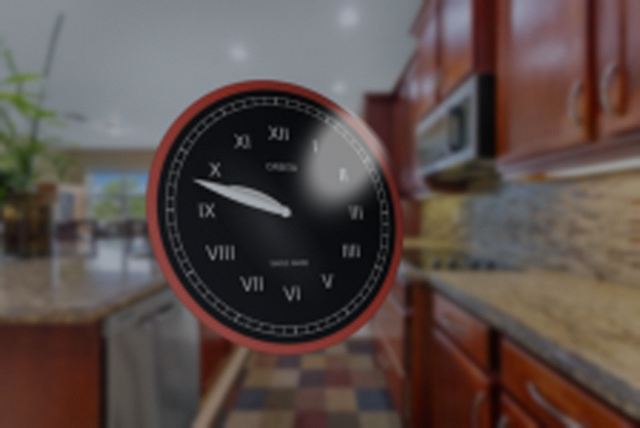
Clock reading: 9.48
